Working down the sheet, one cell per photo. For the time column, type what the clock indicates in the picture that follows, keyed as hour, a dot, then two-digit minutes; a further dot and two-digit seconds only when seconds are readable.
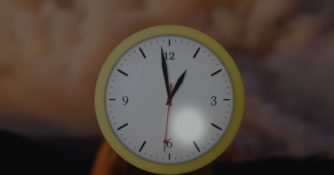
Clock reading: 12.58.31
